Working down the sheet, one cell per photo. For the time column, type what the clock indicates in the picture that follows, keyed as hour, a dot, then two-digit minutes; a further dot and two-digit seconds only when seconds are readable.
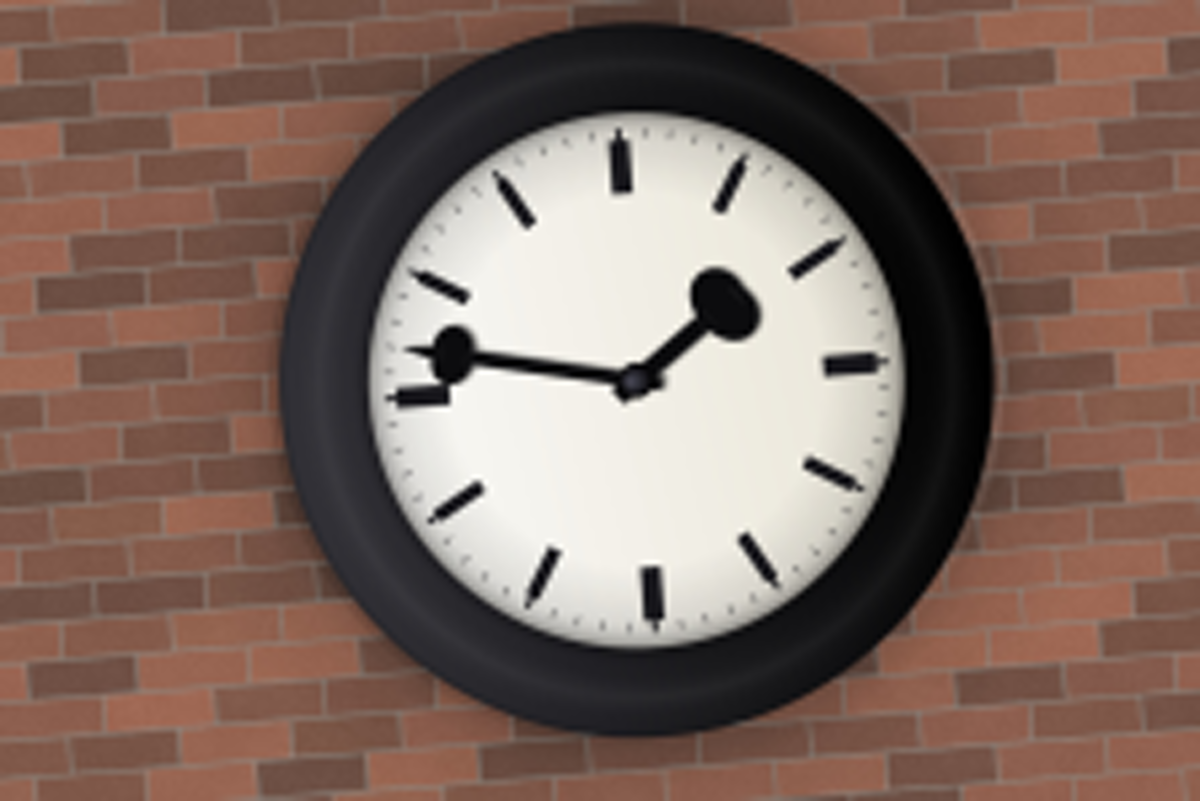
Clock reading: 1.47
